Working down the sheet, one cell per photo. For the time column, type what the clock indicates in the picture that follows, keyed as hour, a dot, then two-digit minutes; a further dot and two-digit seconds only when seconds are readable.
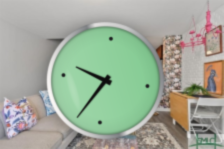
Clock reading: 9.35
